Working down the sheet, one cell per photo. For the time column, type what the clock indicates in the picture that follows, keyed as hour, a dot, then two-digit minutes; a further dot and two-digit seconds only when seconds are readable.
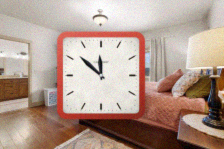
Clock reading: 11.52
